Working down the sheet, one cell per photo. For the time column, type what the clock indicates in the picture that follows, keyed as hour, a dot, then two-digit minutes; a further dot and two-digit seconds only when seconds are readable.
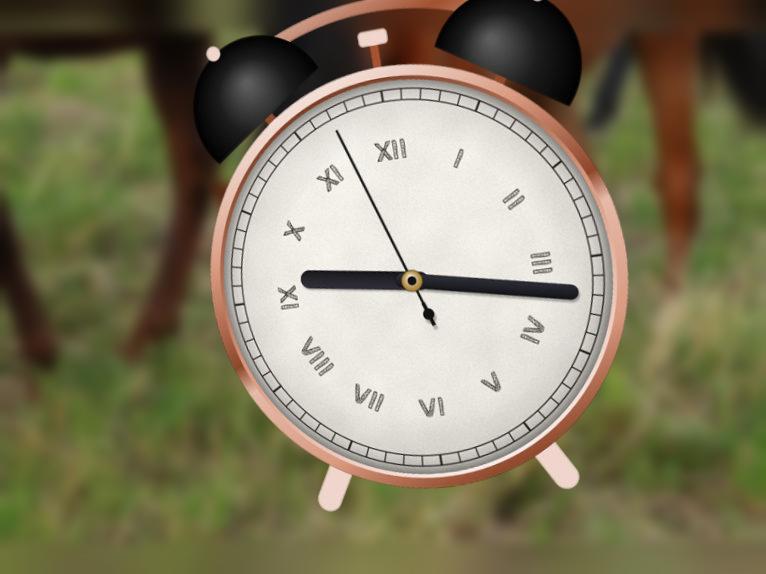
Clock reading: 9.16.57
